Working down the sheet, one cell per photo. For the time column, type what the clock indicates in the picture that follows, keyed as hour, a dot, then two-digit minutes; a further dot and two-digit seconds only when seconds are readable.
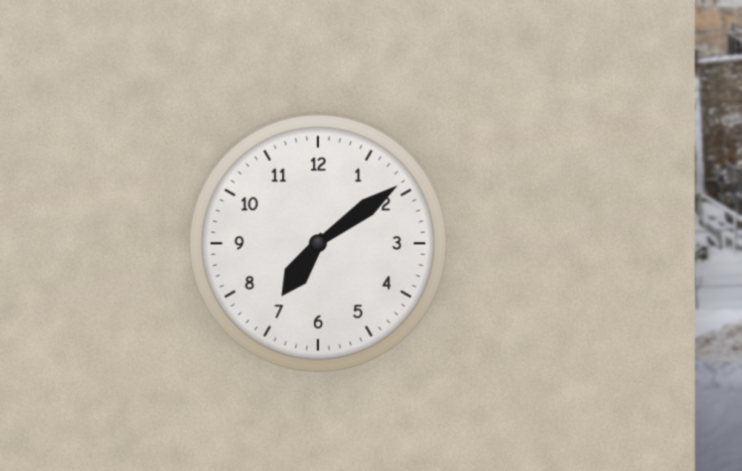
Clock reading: 7.09
